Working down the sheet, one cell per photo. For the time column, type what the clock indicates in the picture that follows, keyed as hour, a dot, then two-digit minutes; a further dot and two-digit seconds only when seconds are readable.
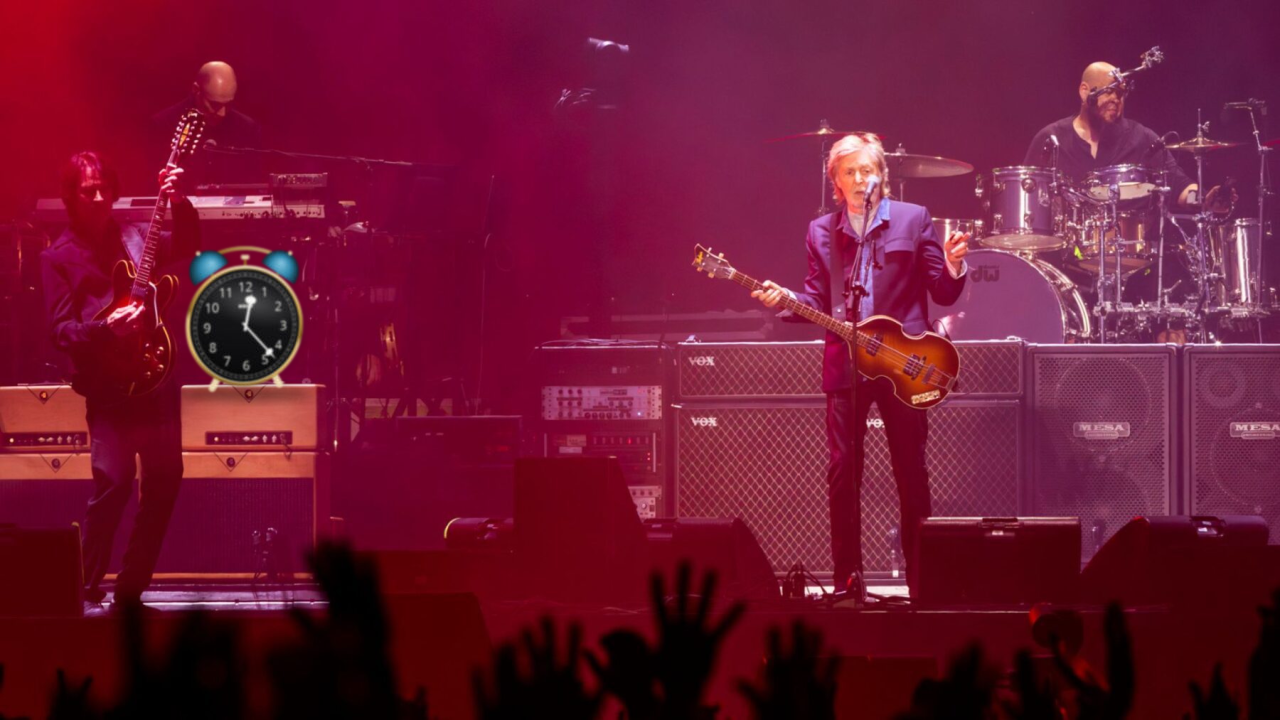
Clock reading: 12.23
